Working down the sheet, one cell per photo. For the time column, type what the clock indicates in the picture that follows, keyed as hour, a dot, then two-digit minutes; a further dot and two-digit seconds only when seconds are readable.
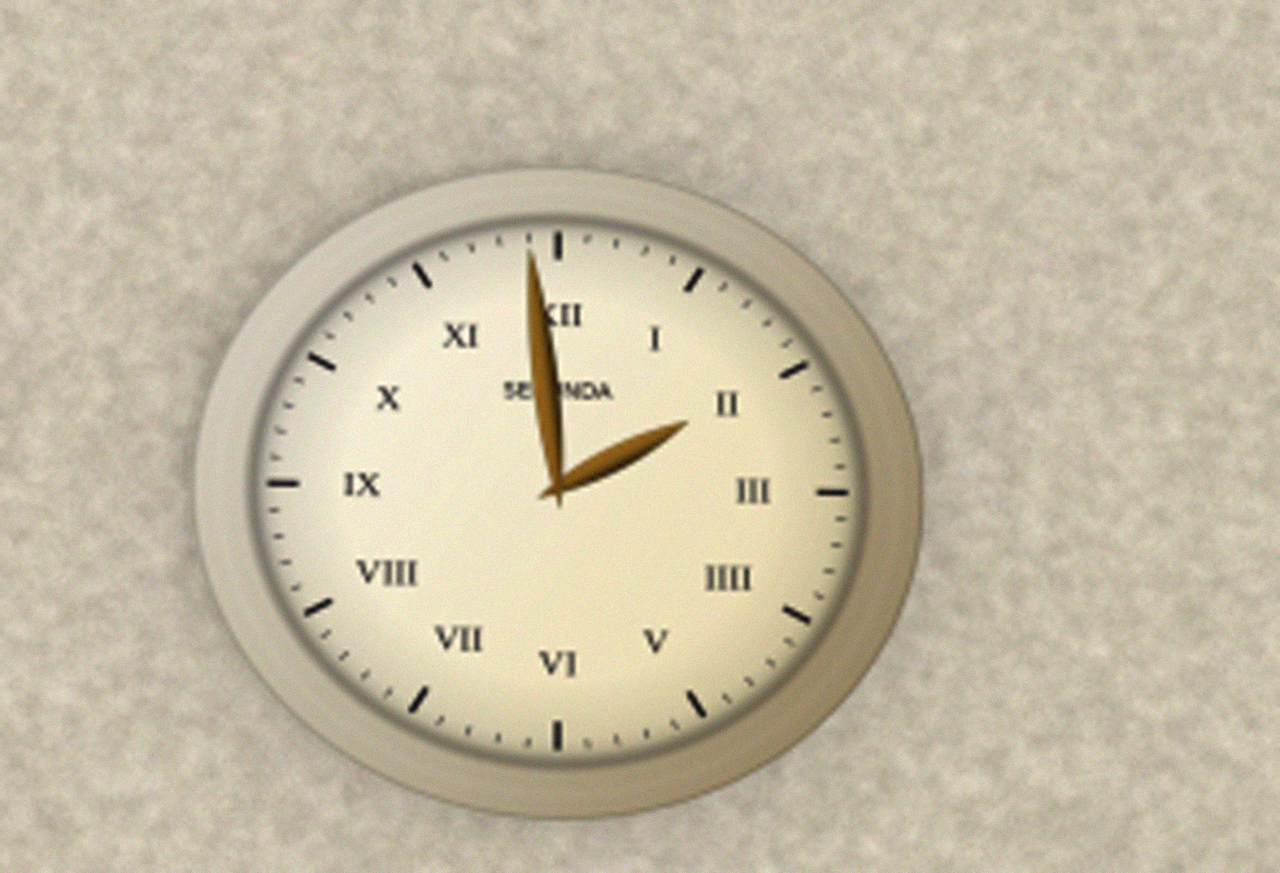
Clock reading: 1.59
